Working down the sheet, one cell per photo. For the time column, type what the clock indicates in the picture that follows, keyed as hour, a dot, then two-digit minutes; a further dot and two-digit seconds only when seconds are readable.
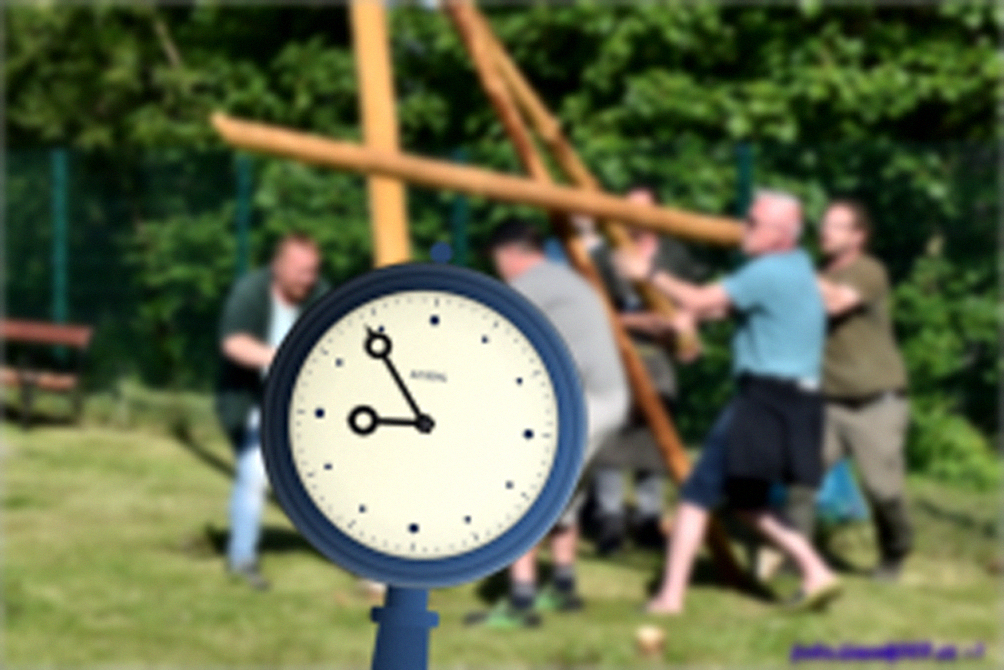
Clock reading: 8.54
